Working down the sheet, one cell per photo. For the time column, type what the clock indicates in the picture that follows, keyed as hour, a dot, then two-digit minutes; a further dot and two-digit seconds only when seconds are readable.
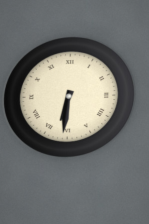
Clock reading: 6.31
